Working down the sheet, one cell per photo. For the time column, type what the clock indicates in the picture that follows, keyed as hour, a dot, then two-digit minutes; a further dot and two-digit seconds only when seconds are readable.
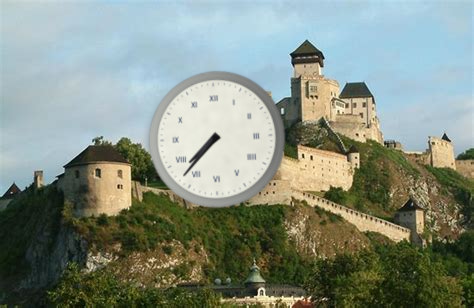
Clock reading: 7.37
